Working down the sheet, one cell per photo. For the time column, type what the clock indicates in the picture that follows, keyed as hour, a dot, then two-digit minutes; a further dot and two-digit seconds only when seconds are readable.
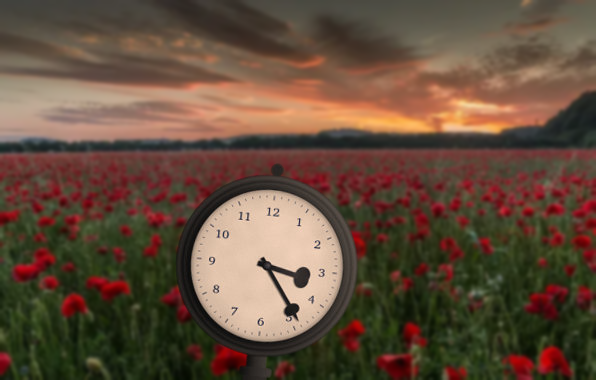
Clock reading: 3.24
